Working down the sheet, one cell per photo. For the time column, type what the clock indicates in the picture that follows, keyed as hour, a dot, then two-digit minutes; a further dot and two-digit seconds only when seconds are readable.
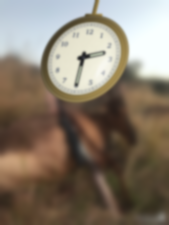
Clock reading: 2.30
